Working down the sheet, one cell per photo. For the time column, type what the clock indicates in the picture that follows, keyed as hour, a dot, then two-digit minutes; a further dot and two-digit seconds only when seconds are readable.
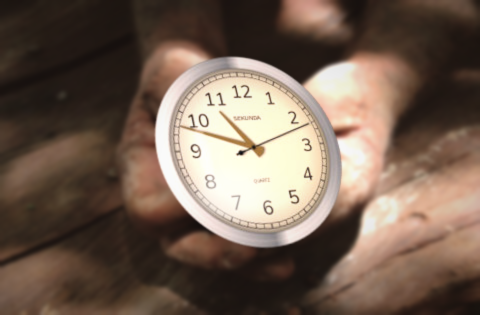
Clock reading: 10.48.12
